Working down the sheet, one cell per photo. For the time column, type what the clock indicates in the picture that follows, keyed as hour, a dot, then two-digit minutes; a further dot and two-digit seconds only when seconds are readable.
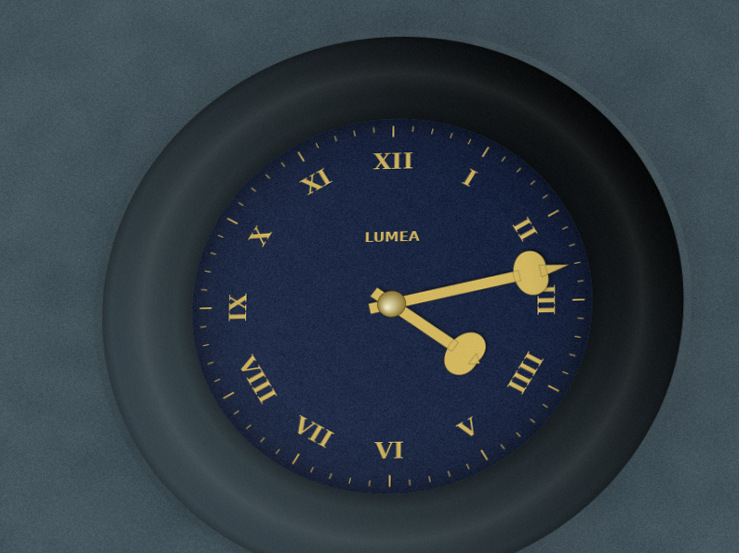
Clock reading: 4.13
